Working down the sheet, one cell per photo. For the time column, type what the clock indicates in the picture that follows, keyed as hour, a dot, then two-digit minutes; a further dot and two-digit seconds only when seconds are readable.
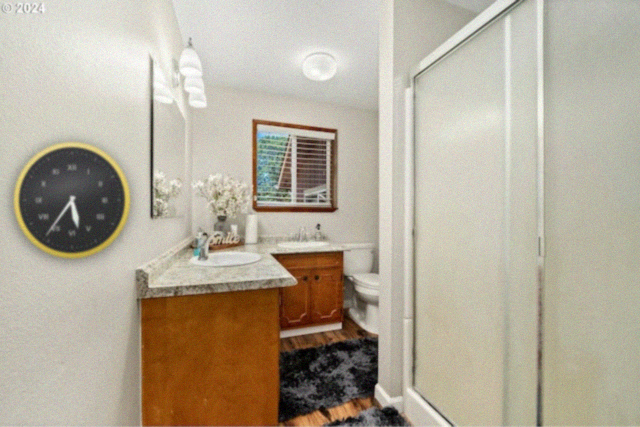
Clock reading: 5.36
